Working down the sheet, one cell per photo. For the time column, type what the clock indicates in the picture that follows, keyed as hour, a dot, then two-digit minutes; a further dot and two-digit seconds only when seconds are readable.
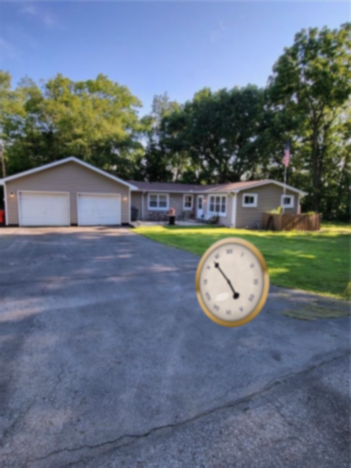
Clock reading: 4.53
